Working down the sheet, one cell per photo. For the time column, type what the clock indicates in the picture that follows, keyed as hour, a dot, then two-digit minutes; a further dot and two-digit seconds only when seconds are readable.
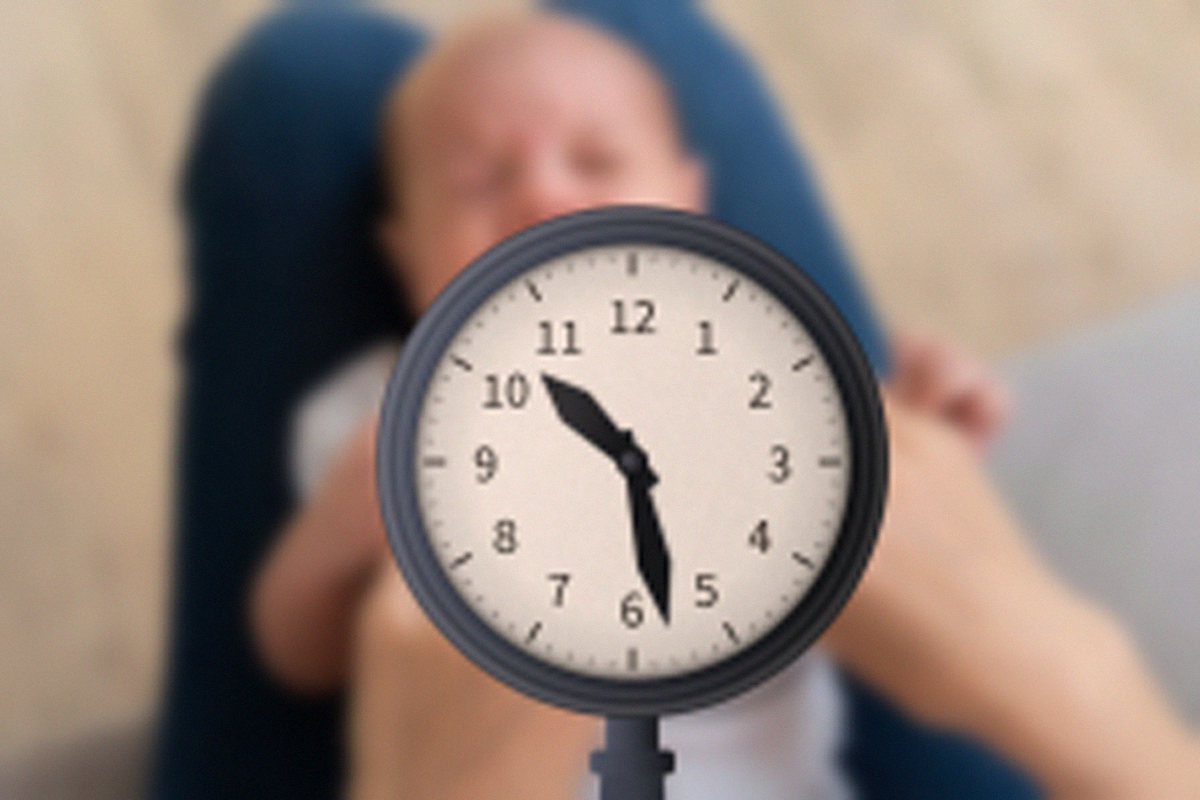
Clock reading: 10.28
